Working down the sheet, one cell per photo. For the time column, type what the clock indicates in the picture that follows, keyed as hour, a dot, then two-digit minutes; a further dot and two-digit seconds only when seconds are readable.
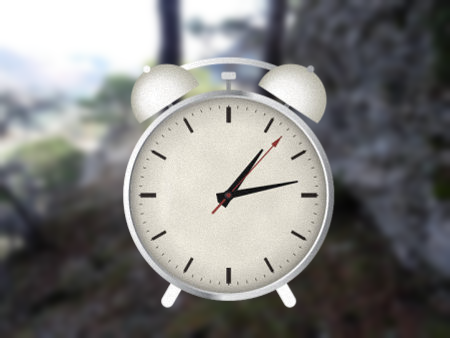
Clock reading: 1.13.07
